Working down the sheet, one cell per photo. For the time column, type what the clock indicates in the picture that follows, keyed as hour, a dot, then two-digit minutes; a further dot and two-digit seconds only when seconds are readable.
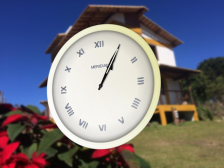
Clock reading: 1.05
